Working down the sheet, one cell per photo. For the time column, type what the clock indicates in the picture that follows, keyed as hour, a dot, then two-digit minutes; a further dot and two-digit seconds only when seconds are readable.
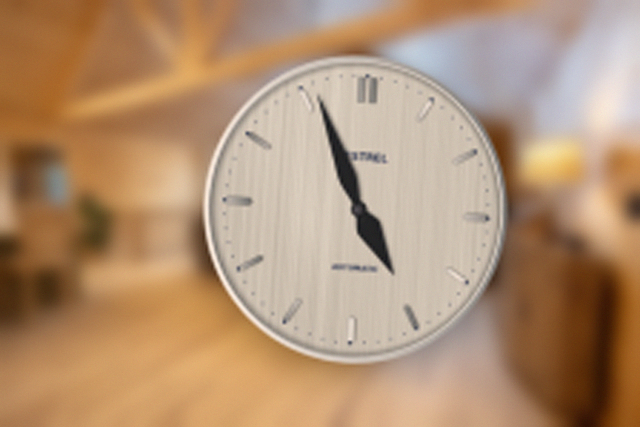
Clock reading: 4.56
